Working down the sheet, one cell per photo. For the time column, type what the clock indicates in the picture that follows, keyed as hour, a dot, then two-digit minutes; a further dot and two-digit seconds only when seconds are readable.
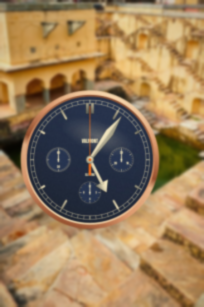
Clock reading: 5.06
